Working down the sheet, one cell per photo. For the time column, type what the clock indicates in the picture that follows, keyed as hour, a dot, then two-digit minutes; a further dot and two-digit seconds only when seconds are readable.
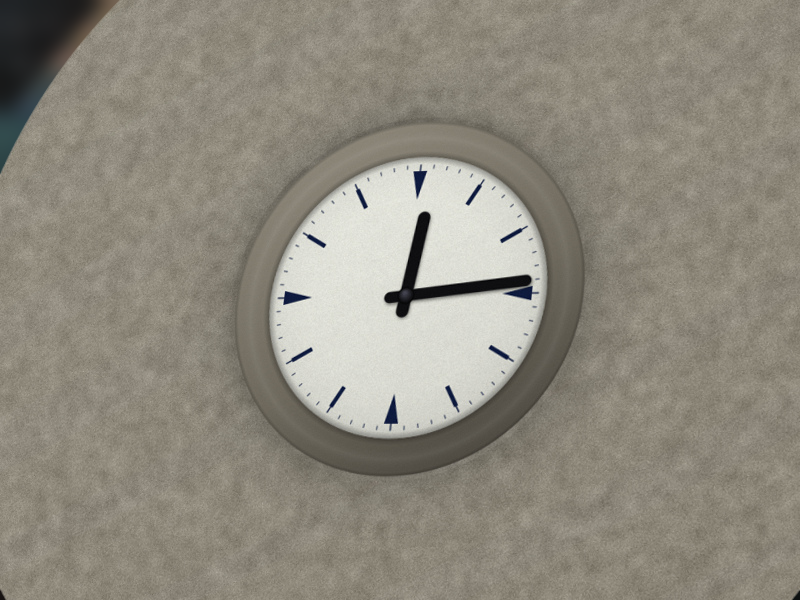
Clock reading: 12.14
